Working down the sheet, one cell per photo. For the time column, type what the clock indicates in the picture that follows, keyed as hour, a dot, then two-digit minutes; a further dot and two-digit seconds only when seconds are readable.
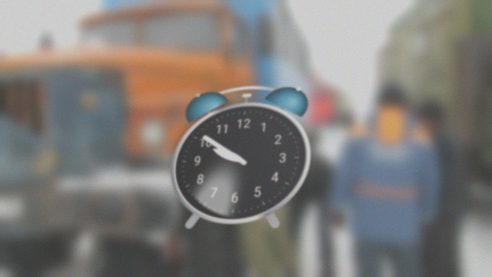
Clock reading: 9.51
